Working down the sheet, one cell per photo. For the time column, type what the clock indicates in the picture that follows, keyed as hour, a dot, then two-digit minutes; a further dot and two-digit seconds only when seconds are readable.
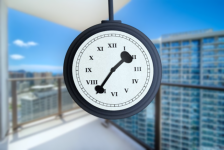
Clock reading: 1.36
